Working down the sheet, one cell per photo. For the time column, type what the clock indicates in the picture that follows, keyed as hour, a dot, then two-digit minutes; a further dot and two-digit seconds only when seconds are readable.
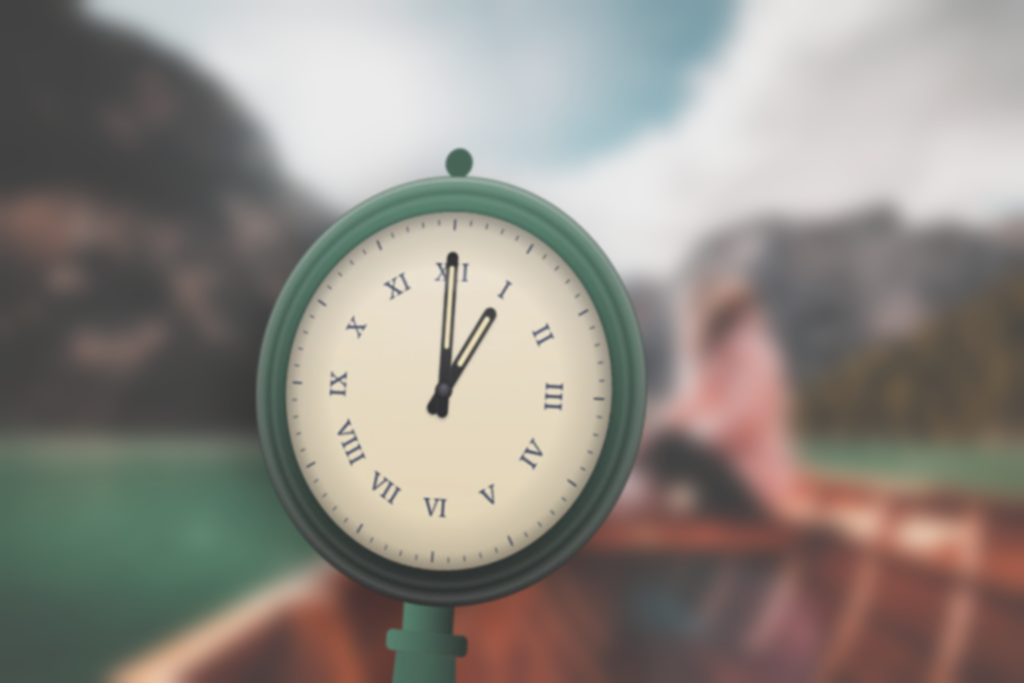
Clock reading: 1.00
